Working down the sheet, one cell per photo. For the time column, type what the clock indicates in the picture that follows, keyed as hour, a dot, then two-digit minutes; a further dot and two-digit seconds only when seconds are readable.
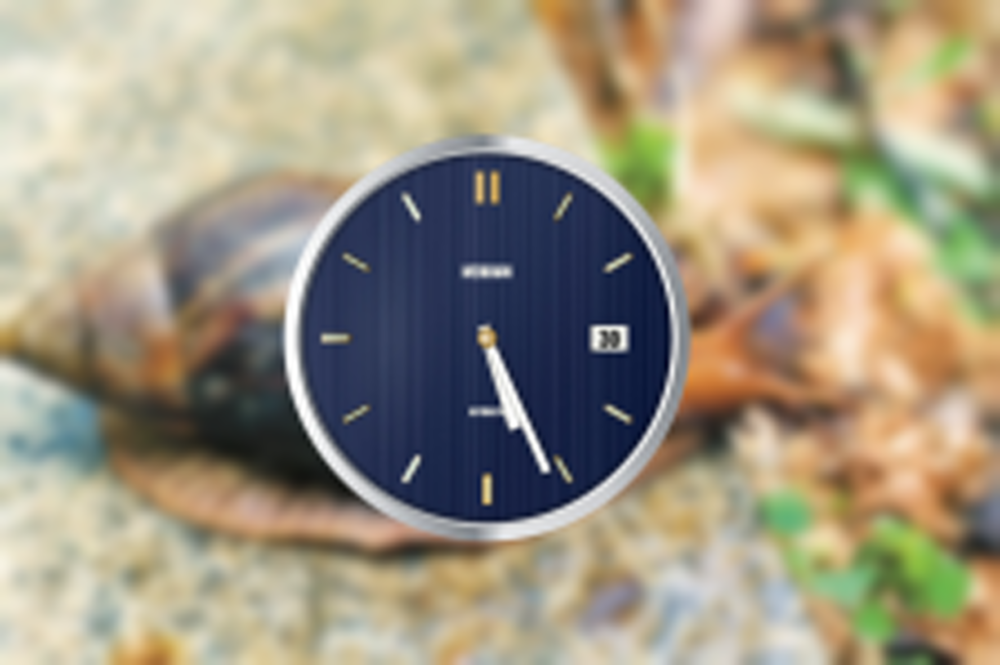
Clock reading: 5.26
